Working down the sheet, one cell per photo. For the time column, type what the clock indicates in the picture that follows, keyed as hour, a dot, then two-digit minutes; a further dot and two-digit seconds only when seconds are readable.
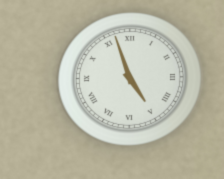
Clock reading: 4.57
